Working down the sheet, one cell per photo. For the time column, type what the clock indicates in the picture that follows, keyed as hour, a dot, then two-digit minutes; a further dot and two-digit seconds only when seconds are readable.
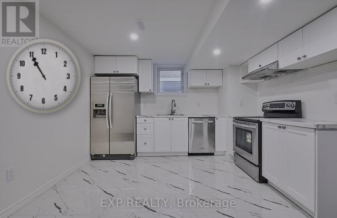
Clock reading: 10.55
